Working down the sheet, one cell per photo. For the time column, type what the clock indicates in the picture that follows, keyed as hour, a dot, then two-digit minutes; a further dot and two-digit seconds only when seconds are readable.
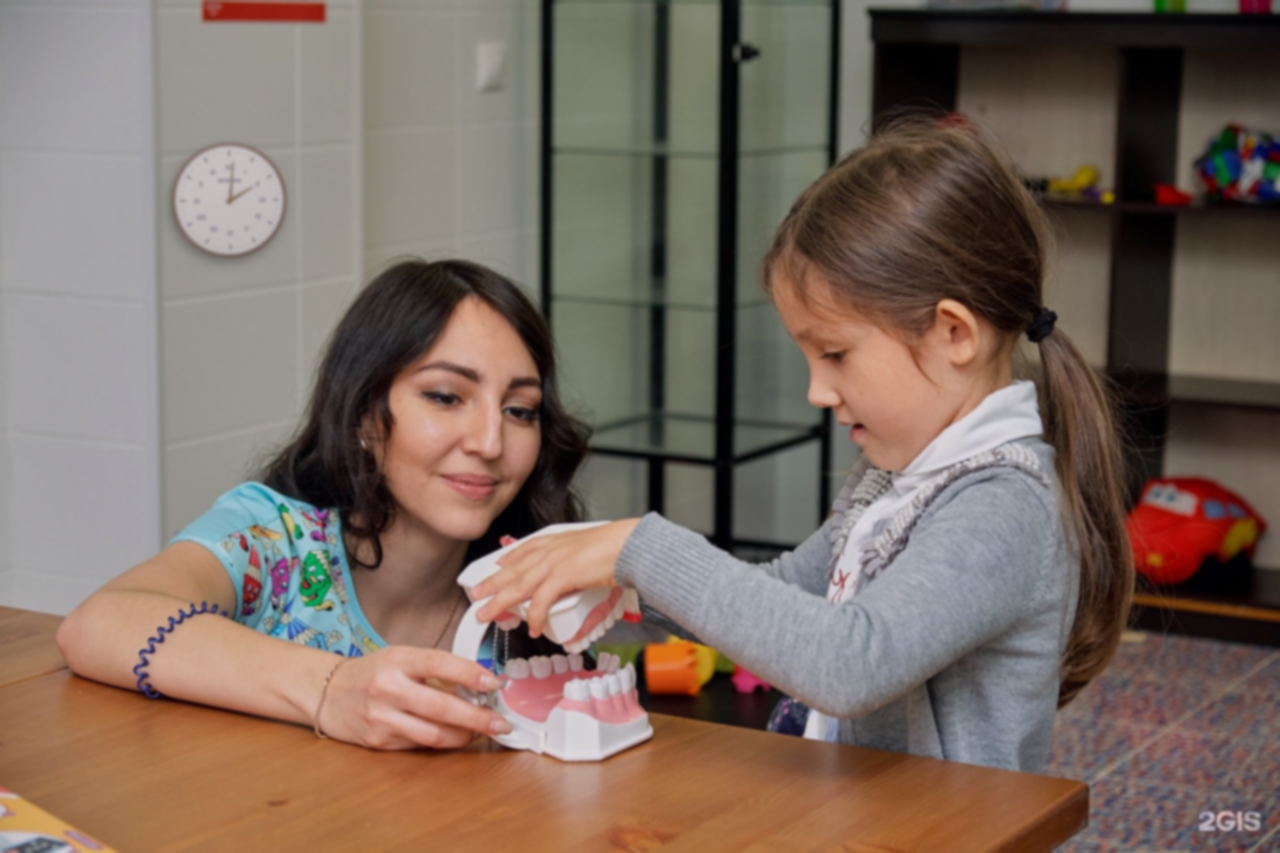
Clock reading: 2.01
